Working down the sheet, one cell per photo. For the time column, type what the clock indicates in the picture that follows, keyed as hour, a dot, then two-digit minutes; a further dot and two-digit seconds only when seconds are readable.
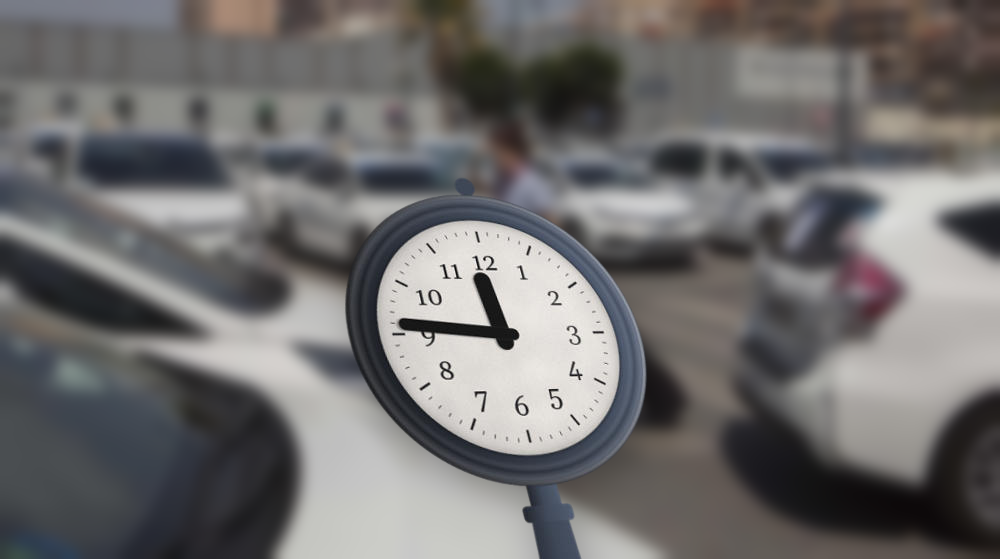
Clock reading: 11.46
